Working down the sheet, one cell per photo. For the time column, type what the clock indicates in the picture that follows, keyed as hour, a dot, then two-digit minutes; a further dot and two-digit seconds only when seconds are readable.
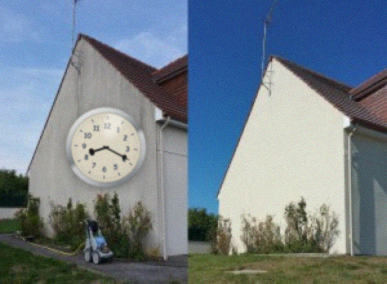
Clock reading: 8.19
